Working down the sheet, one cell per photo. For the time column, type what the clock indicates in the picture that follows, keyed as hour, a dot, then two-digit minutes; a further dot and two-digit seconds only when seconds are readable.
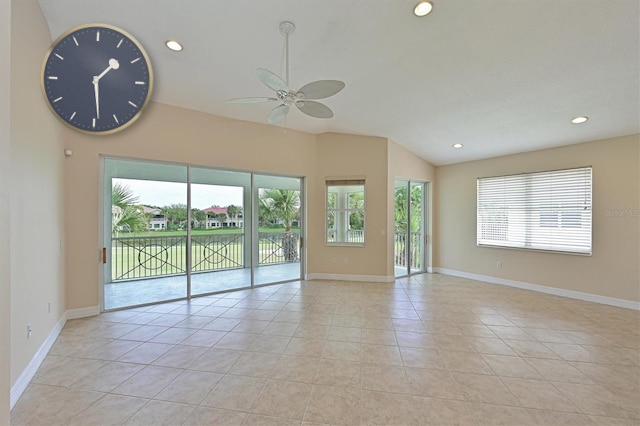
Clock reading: 1.29
